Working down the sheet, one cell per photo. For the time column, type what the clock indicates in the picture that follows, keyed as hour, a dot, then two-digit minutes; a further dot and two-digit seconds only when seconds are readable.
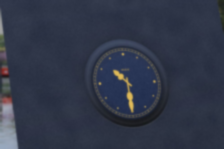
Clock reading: 10.30
